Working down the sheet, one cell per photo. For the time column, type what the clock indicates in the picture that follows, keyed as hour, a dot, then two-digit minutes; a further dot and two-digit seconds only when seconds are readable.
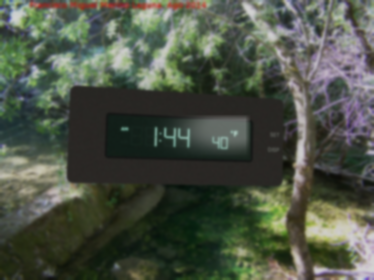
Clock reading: 1.44
